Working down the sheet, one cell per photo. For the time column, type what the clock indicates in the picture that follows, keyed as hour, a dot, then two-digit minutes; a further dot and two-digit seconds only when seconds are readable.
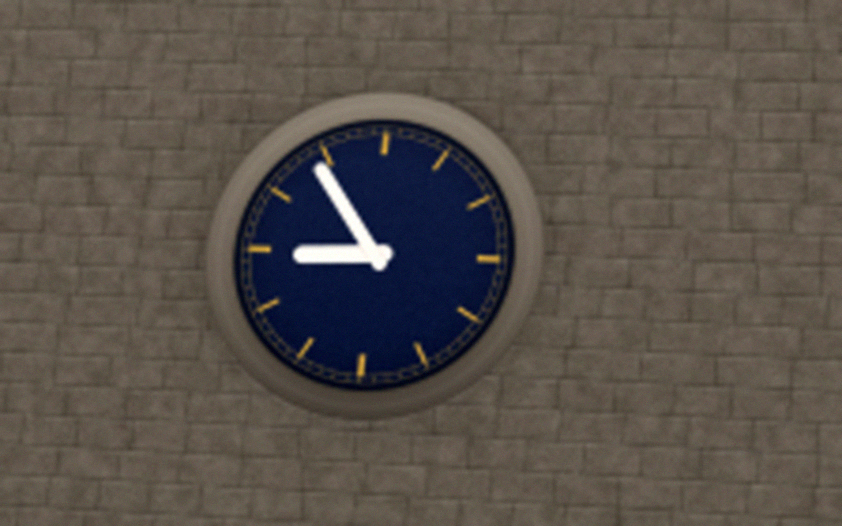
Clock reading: 8.54
